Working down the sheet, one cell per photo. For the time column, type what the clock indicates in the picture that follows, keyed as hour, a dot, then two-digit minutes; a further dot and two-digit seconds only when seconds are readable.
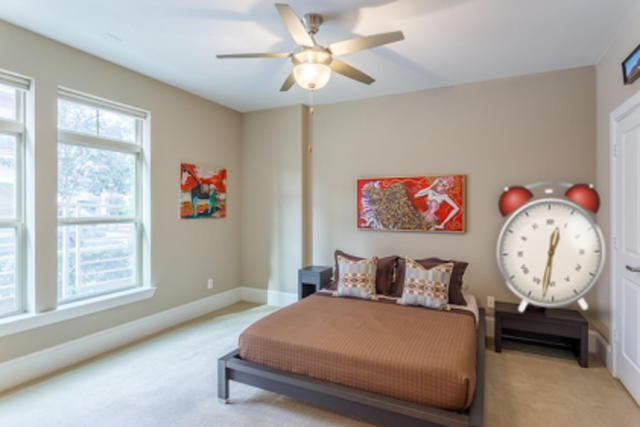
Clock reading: 12.32
